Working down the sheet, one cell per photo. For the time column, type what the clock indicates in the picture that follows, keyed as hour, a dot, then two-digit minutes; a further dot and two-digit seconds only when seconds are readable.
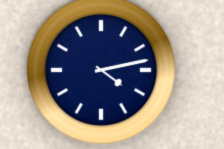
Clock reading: 4.13
